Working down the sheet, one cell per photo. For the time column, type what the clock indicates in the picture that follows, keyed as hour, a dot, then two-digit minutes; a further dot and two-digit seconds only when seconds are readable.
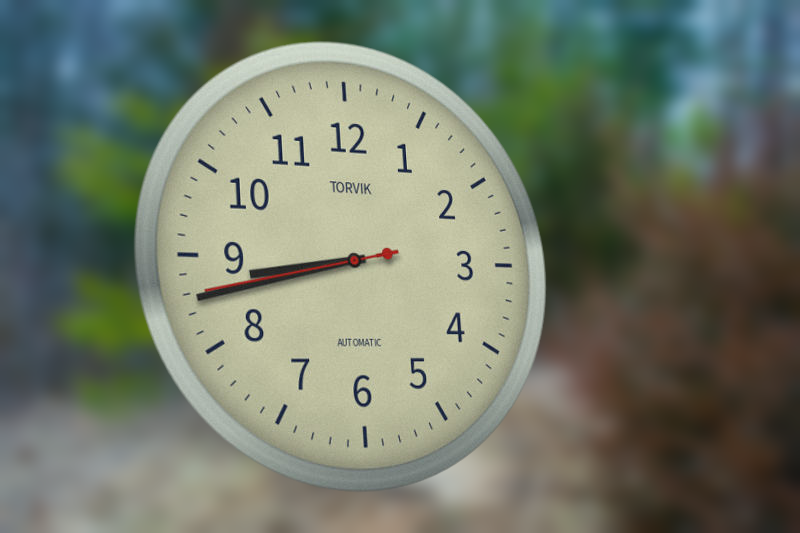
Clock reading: 8.42.43
